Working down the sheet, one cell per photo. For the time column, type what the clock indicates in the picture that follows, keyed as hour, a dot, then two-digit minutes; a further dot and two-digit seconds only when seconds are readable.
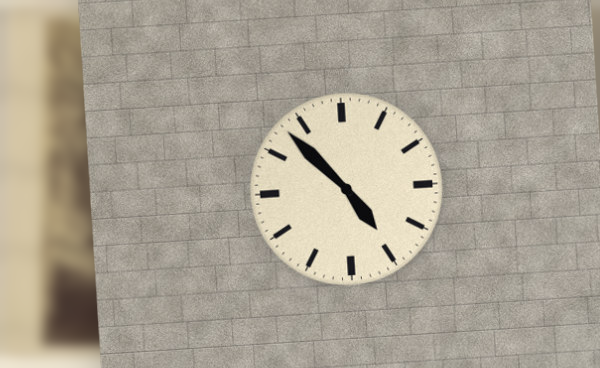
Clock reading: 4.53
